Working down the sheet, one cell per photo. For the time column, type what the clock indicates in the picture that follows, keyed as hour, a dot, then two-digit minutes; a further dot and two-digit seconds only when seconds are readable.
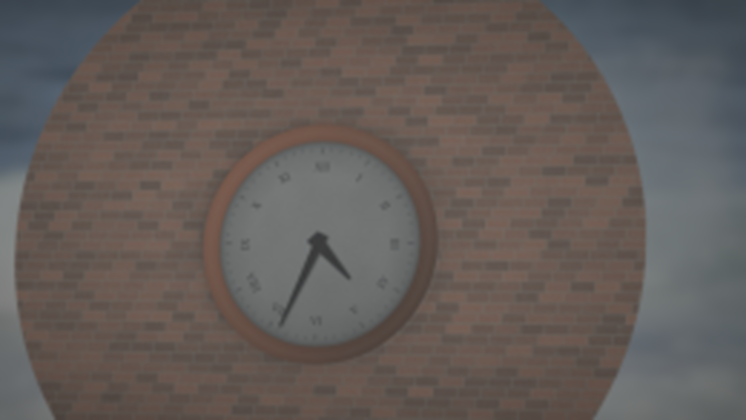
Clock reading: 4.34
